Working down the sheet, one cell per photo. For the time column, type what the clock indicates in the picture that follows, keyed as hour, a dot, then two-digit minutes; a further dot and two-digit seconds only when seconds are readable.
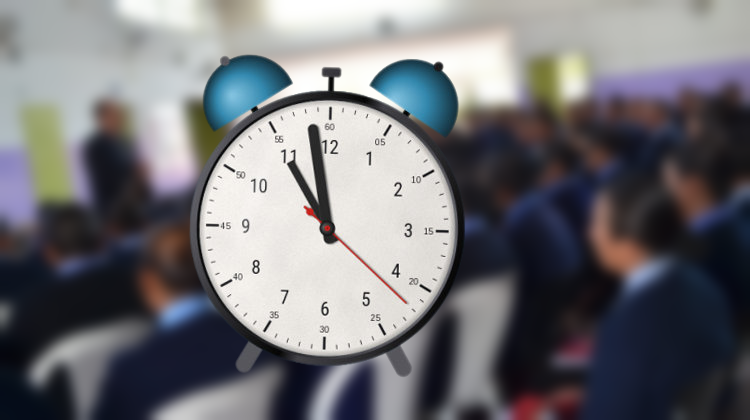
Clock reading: 10.58.22
